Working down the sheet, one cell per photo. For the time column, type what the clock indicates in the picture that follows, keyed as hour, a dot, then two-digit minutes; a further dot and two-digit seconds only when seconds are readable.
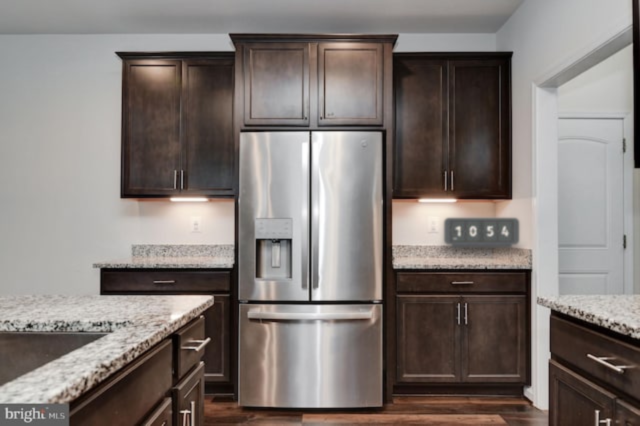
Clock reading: 10.54
